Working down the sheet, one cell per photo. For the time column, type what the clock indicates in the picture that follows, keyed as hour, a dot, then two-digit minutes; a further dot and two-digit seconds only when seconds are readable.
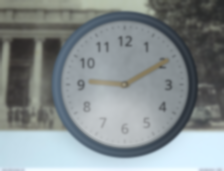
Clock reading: 9.10
